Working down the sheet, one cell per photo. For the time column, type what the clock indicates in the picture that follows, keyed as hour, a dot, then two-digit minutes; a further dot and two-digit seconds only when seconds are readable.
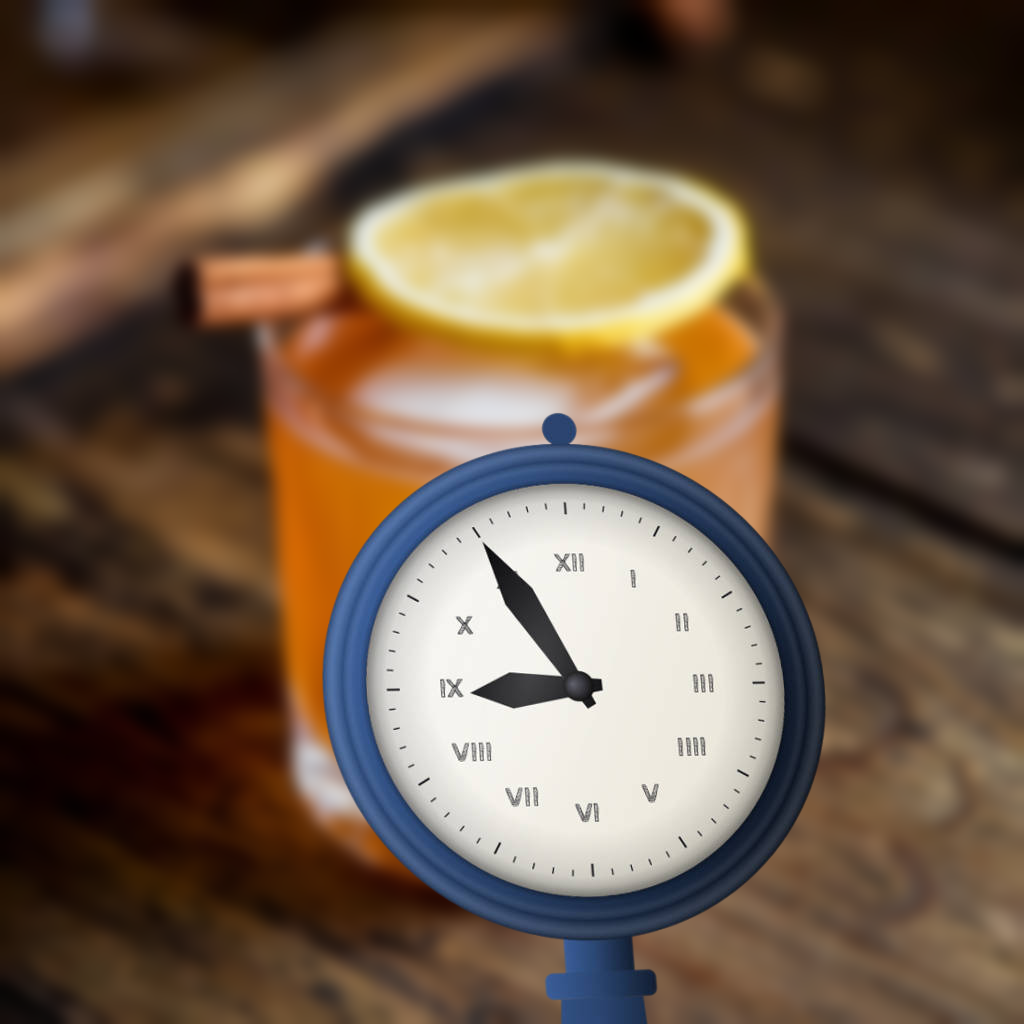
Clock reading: 8.55
